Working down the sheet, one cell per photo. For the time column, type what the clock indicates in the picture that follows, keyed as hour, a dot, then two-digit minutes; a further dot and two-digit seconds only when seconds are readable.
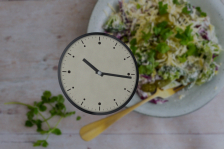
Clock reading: 10.16
